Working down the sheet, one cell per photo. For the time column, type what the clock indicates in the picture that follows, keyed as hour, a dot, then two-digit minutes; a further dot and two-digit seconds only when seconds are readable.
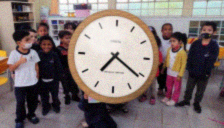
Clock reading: 7.21
